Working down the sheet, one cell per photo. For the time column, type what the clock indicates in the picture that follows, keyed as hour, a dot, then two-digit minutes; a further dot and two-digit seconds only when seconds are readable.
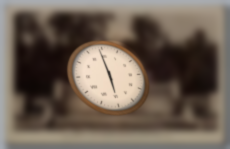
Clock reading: 5.59
